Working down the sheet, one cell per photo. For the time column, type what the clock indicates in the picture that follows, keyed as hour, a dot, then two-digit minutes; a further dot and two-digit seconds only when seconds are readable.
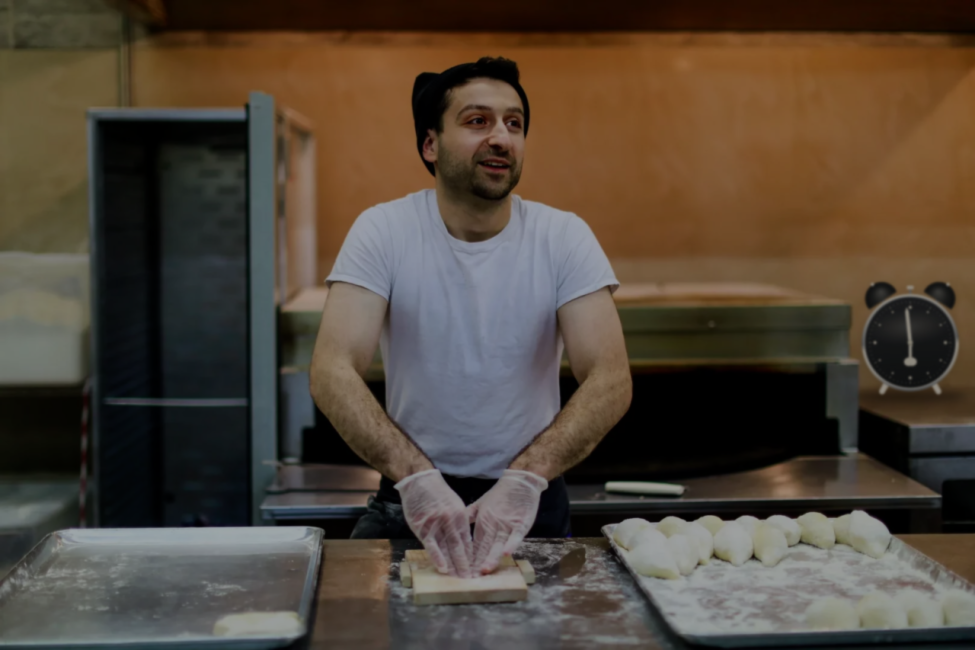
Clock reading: 5.59
